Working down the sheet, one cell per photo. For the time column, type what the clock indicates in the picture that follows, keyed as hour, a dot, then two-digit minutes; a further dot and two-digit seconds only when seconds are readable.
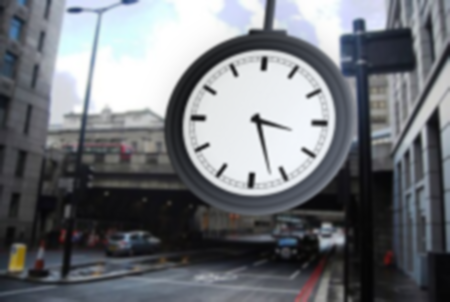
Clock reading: 3.27
